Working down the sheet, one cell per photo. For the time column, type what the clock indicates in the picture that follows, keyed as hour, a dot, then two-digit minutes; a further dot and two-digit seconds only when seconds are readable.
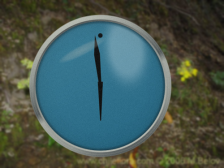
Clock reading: 5.59
